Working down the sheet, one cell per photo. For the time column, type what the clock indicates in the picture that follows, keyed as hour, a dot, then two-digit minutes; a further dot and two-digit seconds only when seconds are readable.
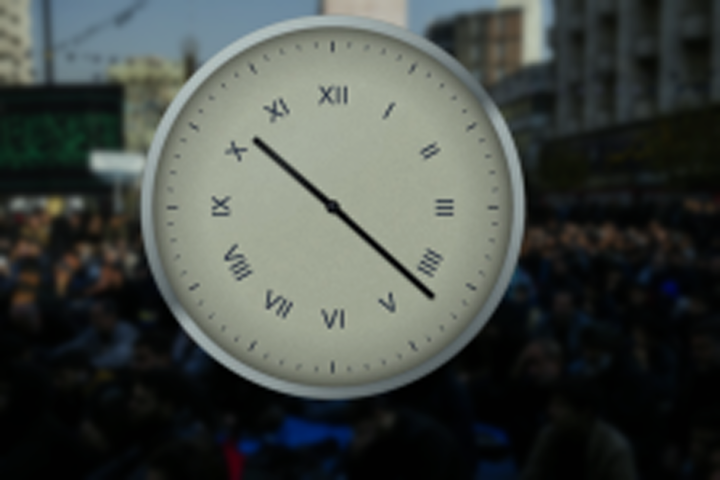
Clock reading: 10.22
